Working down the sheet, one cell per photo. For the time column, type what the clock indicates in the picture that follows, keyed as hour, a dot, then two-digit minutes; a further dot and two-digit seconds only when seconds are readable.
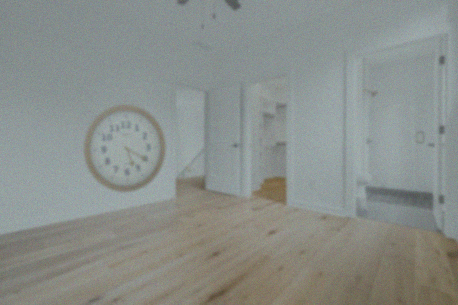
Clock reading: 5.20
